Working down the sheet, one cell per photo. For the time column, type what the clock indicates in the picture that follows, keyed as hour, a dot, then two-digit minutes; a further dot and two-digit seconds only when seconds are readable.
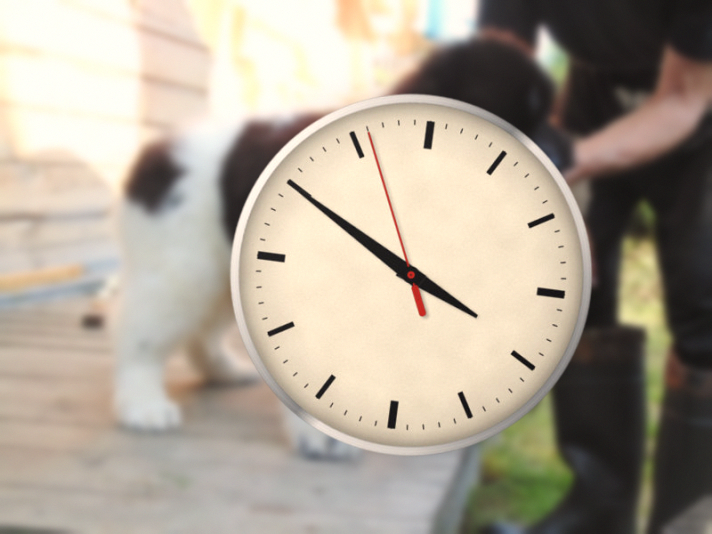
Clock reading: 3.49.56
